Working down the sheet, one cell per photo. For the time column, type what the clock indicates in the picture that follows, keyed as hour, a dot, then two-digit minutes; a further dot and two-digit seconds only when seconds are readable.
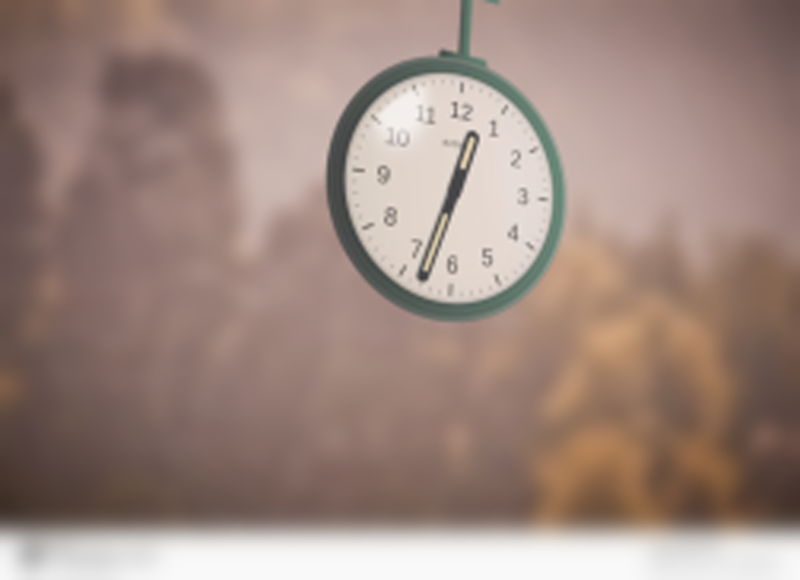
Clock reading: 12.33
